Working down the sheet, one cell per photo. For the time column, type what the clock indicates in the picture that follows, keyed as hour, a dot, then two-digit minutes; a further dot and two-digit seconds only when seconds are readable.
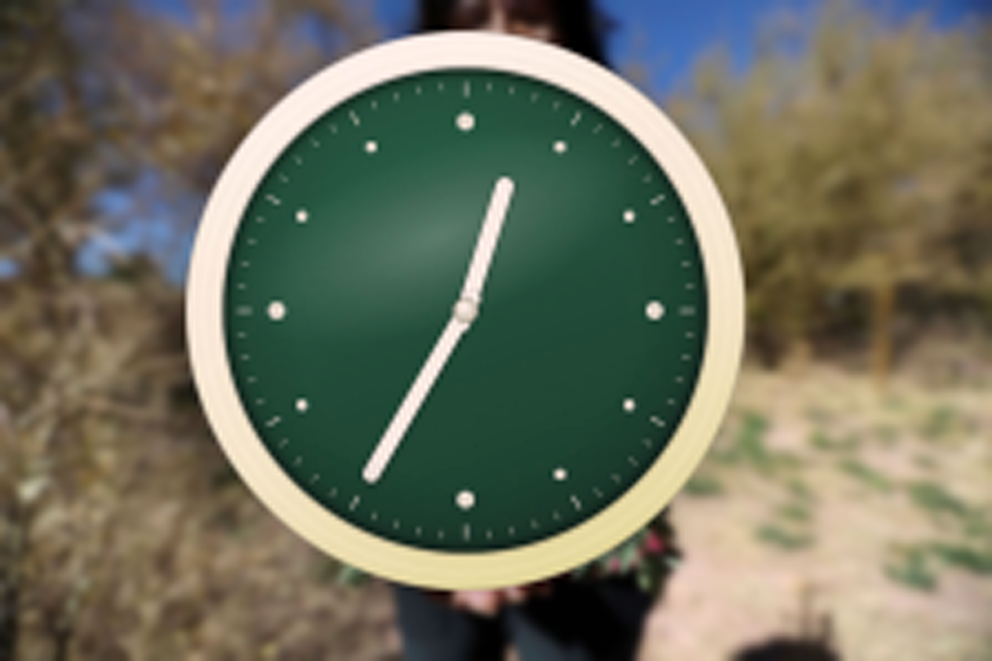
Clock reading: 12.35
